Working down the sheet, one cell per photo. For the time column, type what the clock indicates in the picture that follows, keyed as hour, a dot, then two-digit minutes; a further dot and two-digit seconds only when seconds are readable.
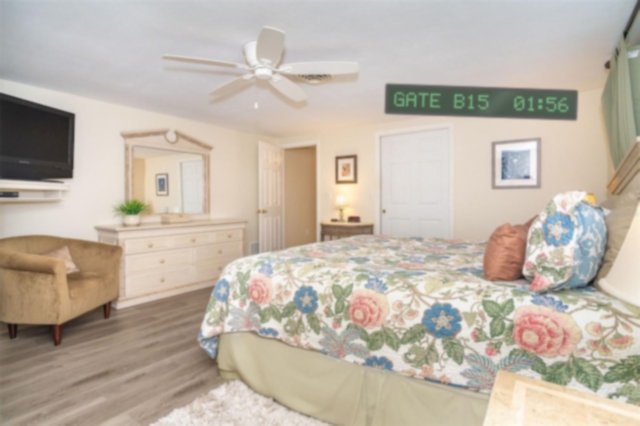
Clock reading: 1.56
